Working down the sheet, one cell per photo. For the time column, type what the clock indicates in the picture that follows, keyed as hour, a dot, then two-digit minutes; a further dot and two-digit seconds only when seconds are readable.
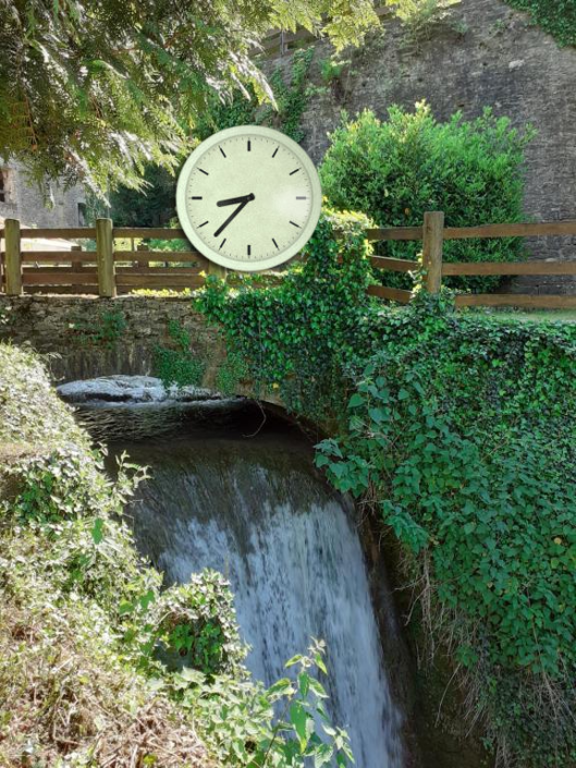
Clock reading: 8.37
